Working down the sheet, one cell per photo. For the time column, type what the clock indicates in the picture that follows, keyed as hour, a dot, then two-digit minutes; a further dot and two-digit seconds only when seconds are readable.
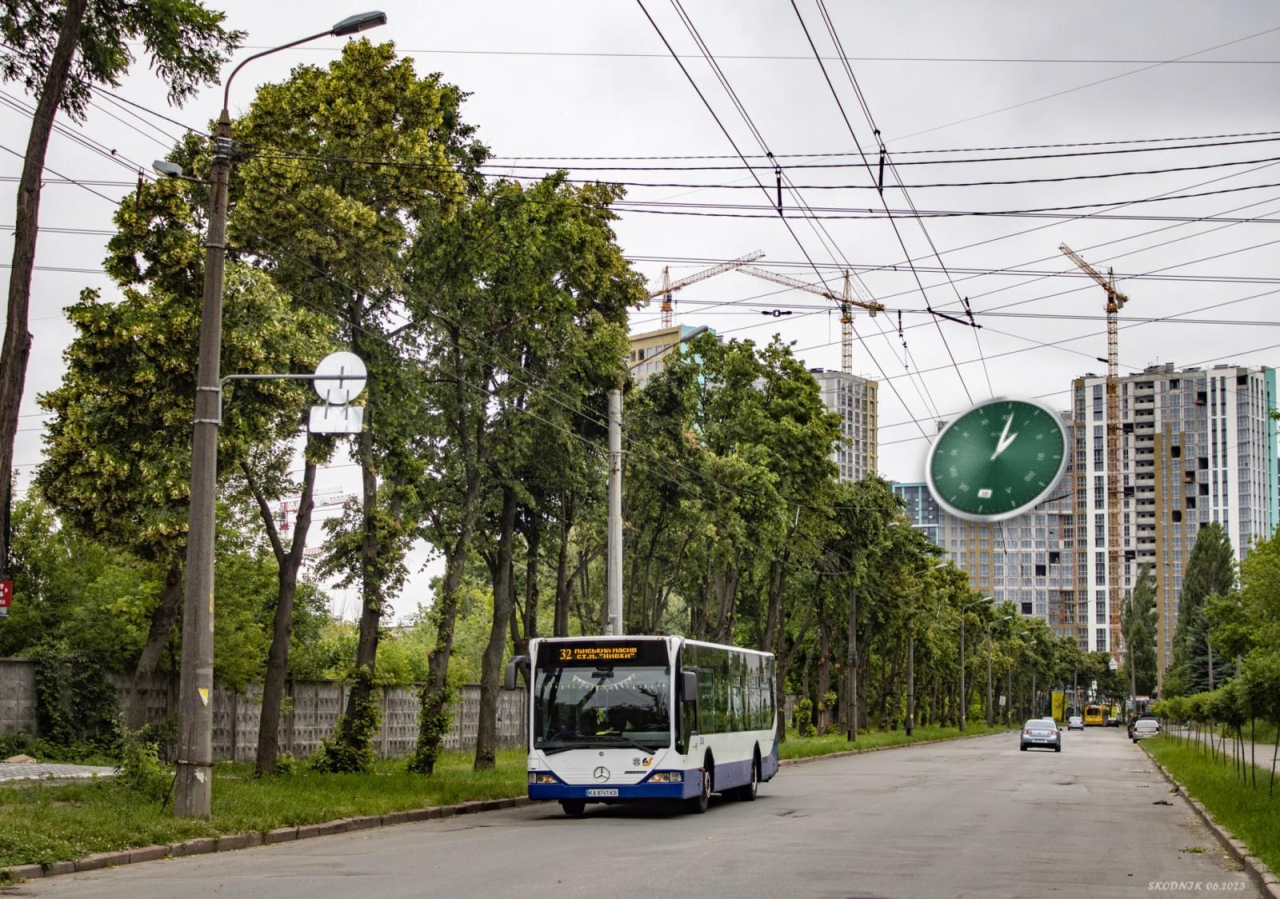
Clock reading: 1.01
